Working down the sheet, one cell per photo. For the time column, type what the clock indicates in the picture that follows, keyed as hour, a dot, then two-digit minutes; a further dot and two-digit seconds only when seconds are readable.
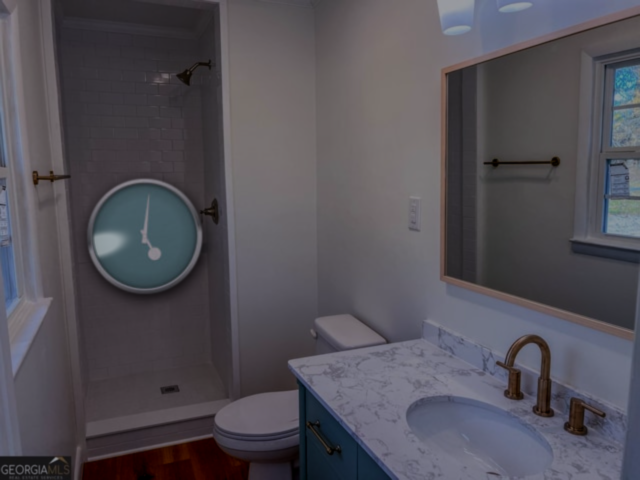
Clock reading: 5.01
